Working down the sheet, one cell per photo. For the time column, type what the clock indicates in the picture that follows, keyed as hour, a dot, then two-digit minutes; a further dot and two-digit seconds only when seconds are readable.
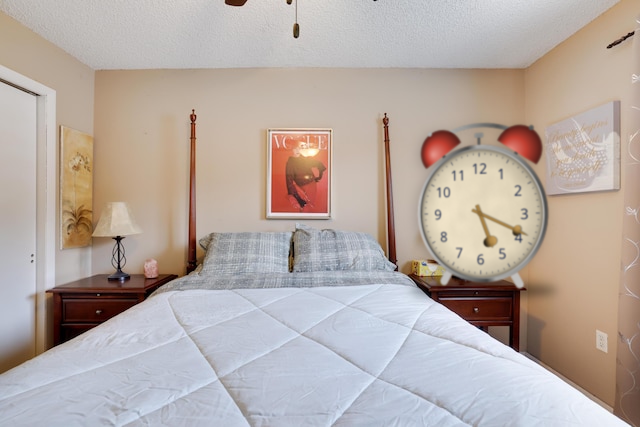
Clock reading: 5.19
